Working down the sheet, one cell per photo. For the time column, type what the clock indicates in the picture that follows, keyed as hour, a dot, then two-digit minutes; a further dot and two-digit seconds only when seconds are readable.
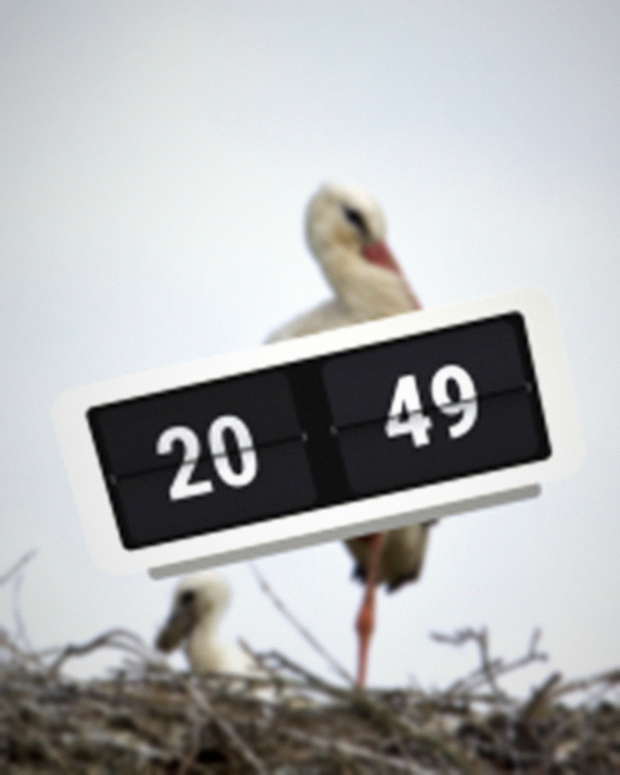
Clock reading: 20.49
